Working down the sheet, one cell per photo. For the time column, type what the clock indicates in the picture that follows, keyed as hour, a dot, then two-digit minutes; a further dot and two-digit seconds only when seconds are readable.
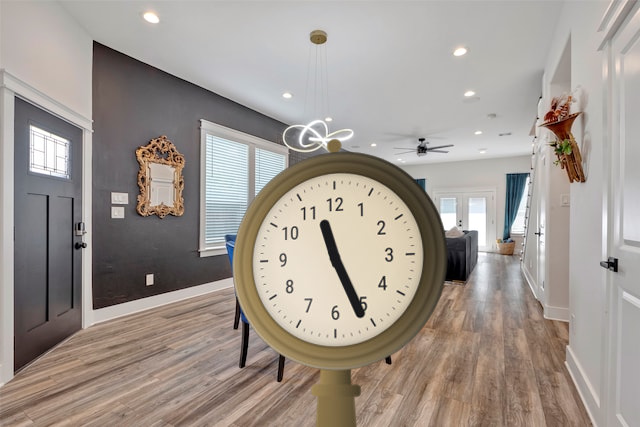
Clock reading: 11.26
